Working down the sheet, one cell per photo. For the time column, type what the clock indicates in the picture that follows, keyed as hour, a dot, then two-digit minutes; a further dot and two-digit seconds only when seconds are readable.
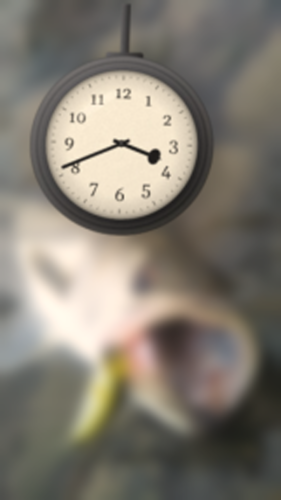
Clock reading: 3.41
